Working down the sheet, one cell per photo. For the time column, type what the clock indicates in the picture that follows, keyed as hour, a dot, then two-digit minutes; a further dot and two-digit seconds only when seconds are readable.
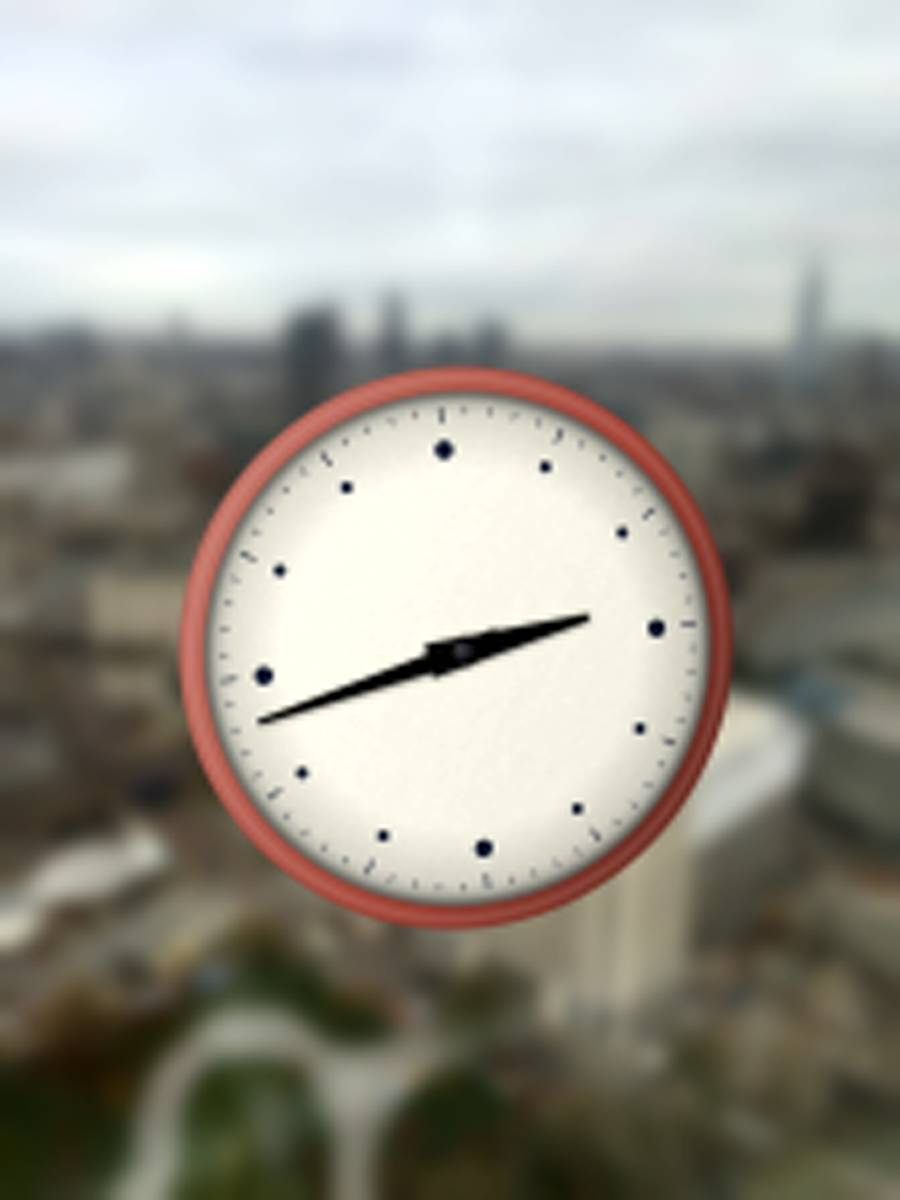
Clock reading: 2.43
